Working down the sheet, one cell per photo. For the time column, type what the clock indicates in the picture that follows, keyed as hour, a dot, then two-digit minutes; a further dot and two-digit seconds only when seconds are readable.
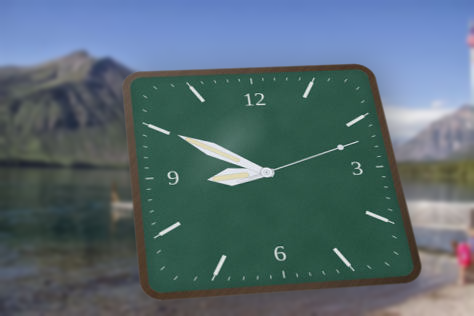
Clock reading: 8.50.12
